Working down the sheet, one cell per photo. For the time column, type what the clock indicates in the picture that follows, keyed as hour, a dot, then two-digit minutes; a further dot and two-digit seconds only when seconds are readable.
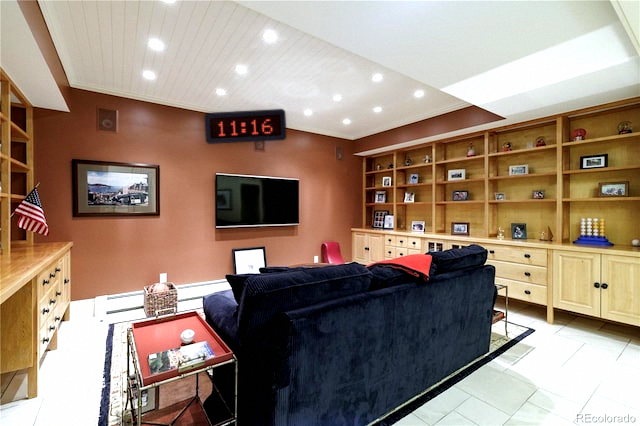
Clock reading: 11.16
